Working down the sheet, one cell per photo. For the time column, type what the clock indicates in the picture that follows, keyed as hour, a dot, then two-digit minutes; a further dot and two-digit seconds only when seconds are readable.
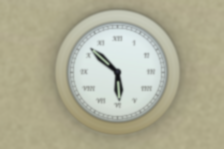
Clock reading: 5.52
